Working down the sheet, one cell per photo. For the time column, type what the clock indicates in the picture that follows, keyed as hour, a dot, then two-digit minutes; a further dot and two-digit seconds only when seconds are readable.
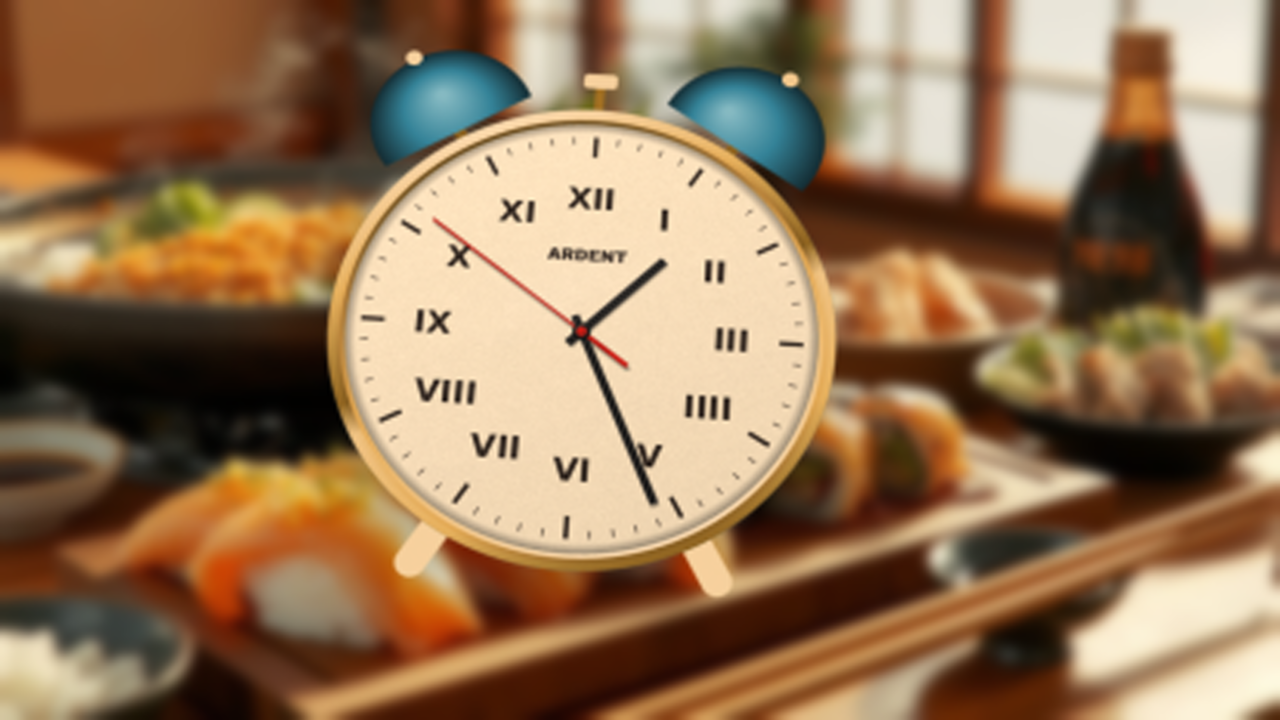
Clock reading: 1.25.51
